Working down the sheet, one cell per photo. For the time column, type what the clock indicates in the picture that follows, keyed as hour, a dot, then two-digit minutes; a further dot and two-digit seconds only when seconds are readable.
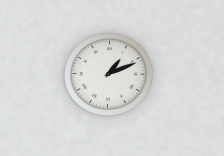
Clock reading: 1.11
